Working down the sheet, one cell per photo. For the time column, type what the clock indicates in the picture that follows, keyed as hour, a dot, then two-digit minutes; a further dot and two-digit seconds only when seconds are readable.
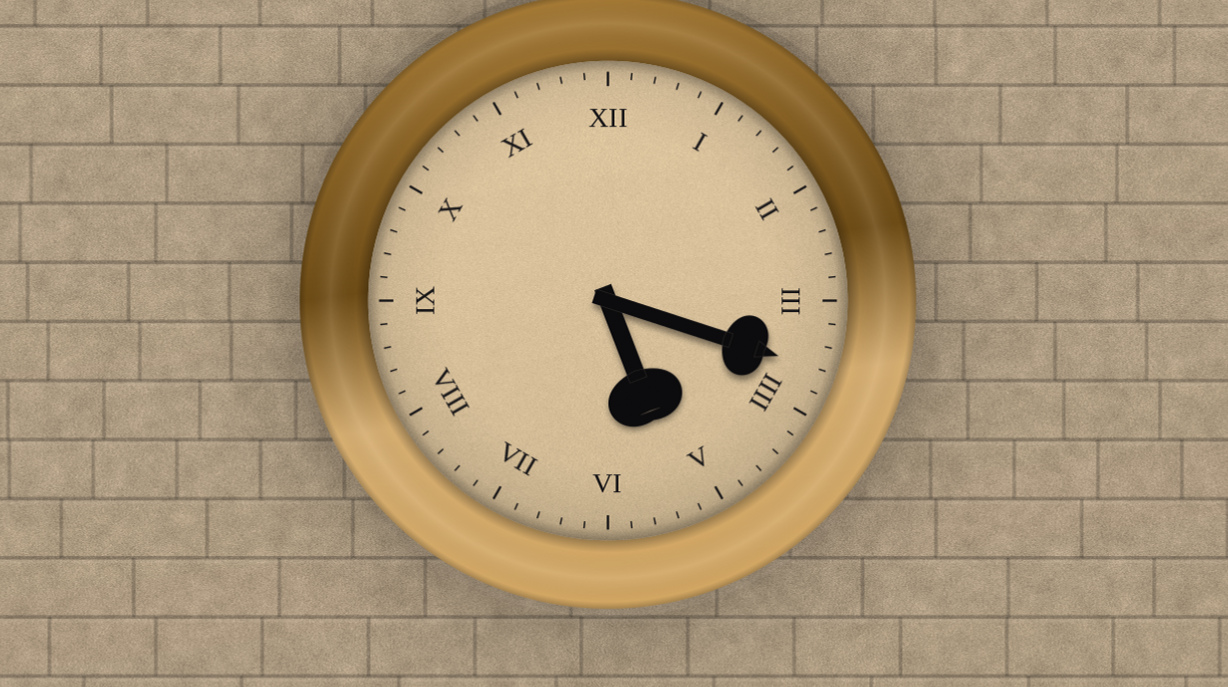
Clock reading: 5.18
